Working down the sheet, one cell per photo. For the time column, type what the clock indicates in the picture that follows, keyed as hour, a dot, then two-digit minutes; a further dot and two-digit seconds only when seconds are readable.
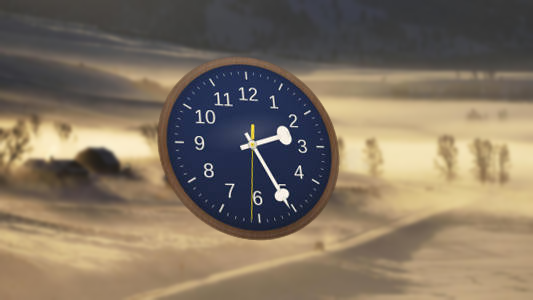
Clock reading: 2.25.31
